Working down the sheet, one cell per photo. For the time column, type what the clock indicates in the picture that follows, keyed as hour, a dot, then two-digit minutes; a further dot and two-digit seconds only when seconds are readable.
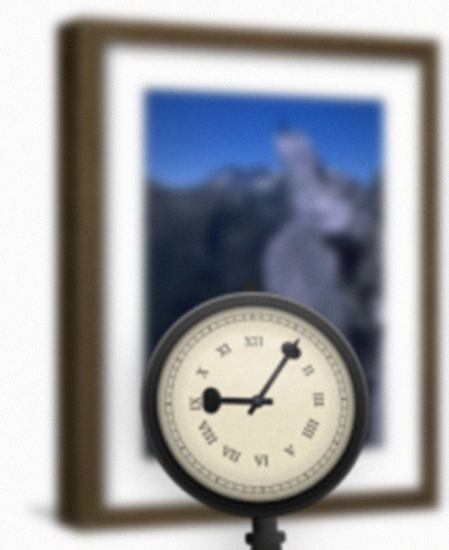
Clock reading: 9.06
